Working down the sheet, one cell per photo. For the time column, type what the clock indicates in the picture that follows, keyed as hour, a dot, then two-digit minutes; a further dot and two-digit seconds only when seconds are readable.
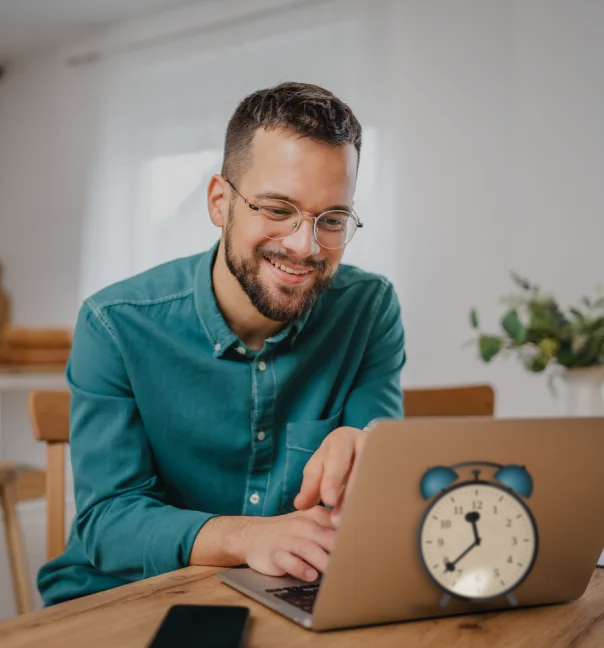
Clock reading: 11.38
